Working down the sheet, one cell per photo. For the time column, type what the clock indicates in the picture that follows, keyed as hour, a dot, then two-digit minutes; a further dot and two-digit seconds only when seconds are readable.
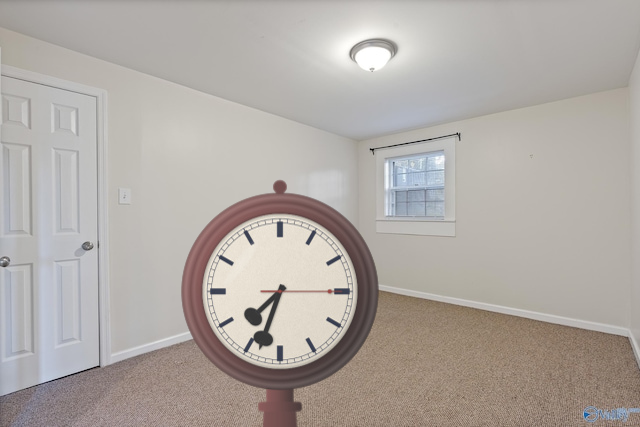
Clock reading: 7.33.15
